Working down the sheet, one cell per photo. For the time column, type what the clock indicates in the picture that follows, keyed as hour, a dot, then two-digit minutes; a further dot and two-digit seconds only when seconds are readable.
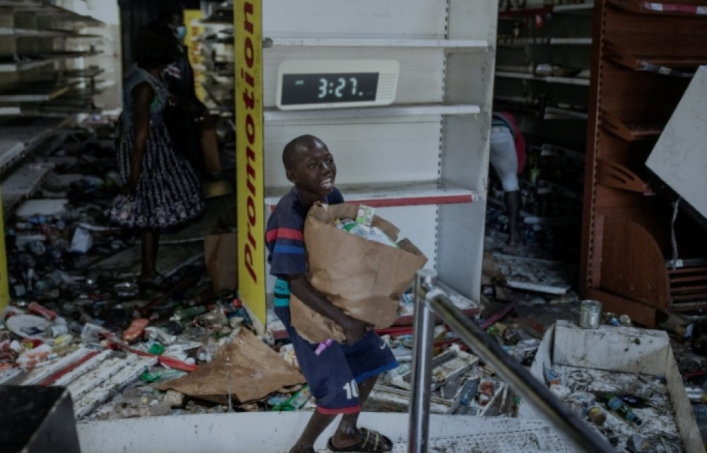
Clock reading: 3.27
